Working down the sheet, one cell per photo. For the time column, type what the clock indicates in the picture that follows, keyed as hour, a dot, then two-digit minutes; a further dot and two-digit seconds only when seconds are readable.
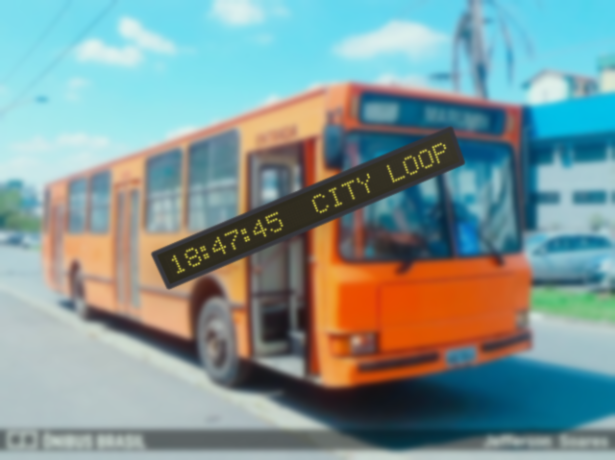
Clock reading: 18.47.45
